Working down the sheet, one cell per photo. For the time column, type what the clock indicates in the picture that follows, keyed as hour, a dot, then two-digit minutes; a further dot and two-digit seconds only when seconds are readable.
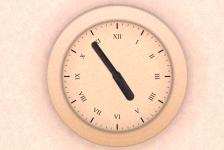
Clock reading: 4.54
